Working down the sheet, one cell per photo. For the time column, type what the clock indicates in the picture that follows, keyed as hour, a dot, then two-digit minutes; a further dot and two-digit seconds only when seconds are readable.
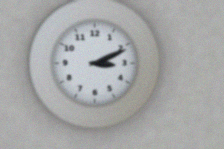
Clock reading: 3.11
